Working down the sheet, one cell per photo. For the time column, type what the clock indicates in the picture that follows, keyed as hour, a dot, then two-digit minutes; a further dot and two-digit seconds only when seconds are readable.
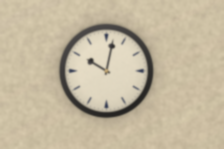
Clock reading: 10.02
